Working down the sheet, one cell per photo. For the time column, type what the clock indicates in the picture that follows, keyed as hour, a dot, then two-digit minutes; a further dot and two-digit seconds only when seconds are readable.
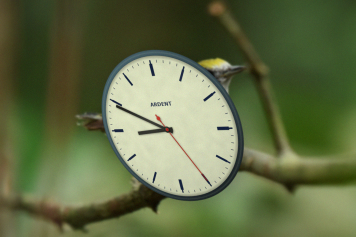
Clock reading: 8.49.25
